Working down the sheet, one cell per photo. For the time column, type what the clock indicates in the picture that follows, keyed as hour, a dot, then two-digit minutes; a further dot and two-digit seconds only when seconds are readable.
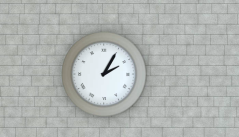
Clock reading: 2.05
